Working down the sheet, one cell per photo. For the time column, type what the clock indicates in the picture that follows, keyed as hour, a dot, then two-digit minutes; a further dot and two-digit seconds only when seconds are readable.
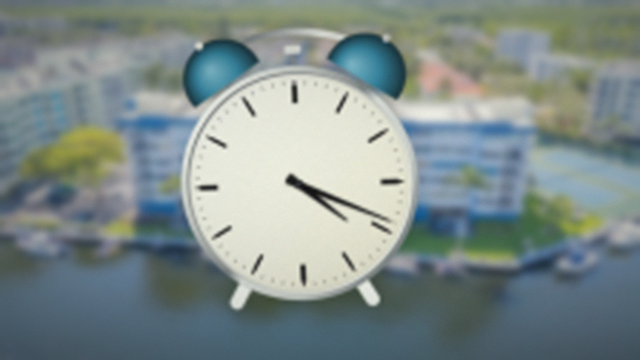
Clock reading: 4.19
